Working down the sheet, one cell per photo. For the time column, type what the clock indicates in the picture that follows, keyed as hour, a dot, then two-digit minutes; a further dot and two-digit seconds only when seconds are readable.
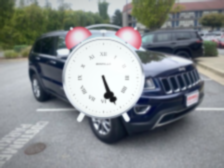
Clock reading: 5.26
